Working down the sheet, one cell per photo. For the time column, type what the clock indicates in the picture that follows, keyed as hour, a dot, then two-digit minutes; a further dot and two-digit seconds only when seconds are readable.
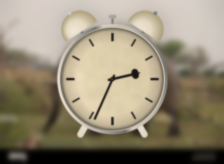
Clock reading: 2.34
